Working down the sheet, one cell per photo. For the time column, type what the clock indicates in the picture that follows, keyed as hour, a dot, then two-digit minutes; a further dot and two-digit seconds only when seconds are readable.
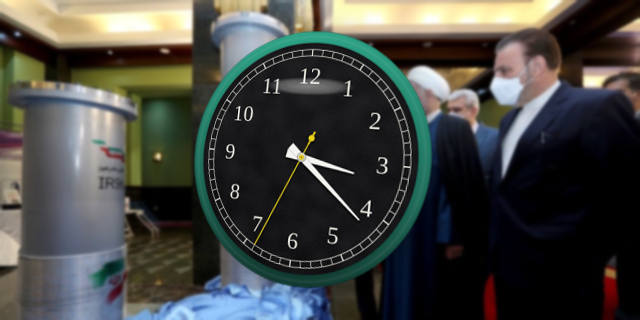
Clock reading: 3.21.34
